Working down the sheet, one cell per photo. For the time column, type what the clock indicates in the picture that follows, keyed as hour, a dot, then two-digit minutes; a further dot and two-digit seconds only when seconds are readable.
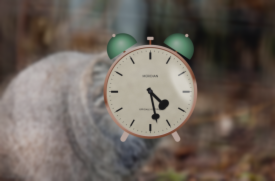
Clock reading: 4.28
